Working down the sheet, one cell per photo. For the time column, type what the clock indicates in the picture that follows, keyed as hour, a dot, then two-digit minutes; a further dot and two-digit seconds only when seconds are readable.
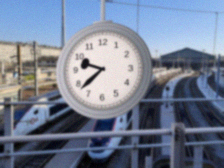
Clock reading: 9.38
